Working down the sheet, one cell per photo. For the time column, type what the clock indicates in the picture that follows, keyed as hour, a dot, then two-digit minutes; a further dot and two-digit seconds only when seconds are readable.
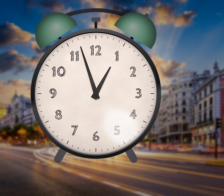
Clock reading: 12.57
